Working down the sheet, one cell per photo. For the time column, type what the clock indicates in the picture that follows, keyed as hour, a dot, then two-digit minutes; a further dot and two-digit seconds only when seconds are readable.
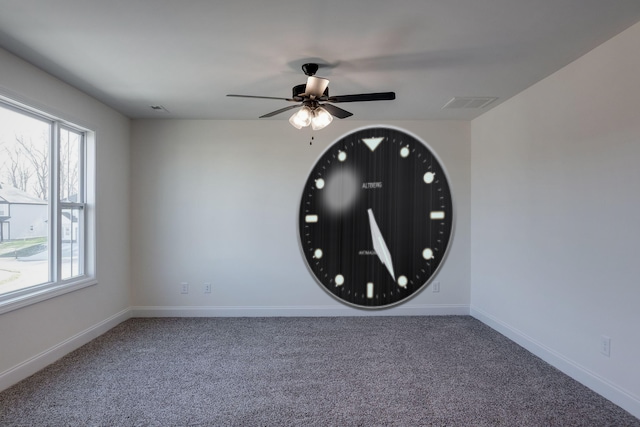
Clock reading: 5.26
